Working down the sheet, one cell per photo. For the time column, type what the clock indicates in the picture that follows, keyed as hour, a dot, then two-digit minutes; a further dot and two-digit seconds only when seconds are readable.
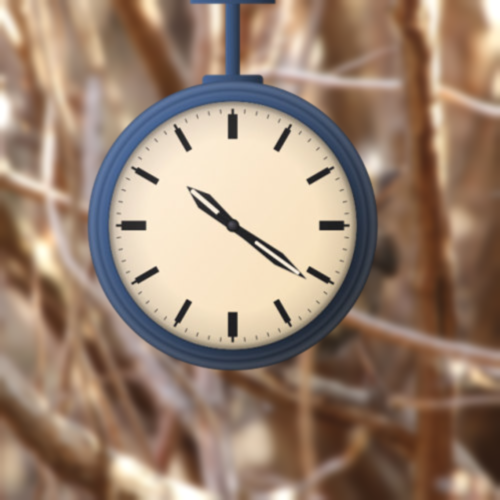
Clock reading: 10.21
